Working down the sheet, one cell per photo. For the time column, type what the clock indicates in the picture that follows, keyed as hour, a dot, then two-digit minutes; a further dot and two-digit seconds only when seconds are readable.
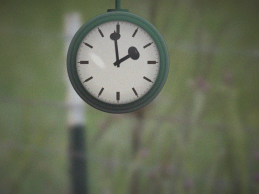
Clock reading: 1.59
